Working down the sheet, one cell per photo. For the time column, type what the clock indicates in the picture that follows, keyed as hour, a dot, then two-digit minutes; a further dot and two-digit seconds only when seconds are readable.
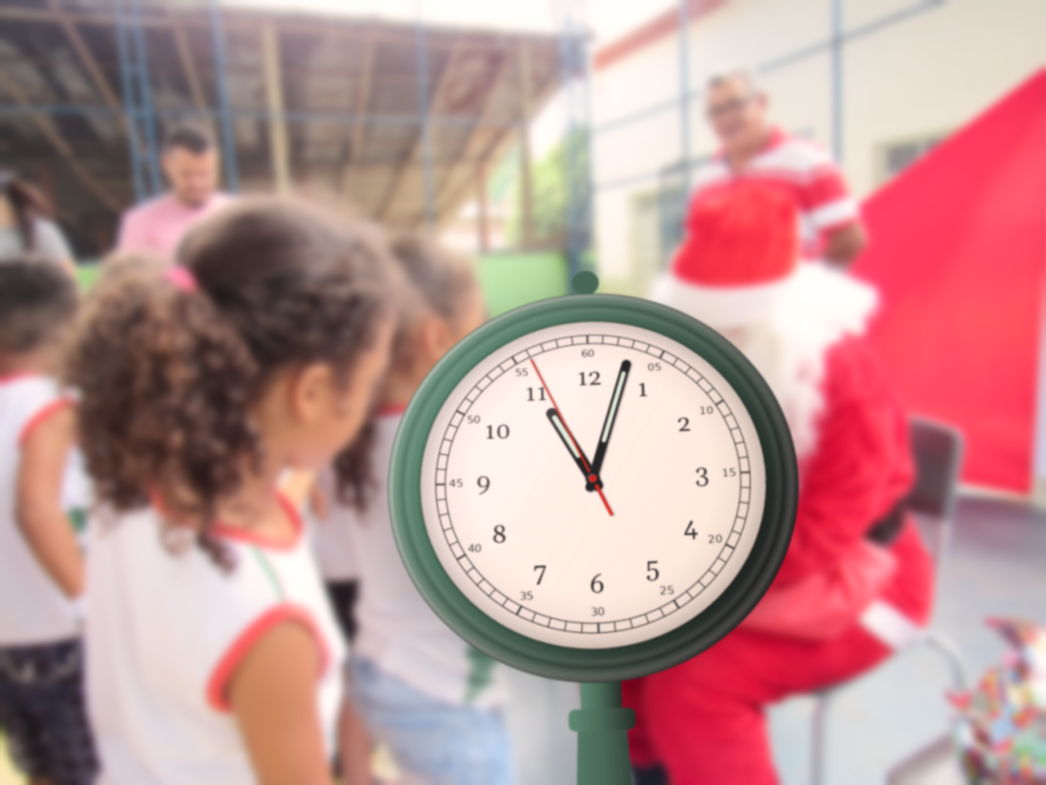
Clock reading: 11.02.56
